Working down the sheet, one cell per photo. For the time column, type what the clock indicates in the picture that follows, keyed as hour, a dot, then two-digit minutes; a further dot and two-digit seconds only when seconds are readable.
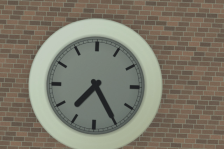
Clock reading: 7.25
